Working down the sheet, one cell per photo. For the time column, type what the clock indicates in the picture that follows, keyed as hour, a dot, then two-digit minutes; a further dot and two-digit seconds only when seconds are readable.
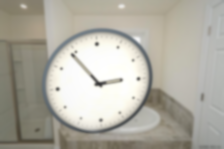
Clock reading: 2.54
